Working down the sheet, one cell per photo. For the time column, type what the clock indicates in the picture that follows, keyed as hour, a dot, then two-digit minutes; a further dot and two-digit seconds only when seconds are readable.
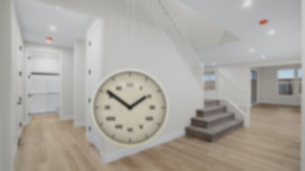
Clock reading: 1.51
